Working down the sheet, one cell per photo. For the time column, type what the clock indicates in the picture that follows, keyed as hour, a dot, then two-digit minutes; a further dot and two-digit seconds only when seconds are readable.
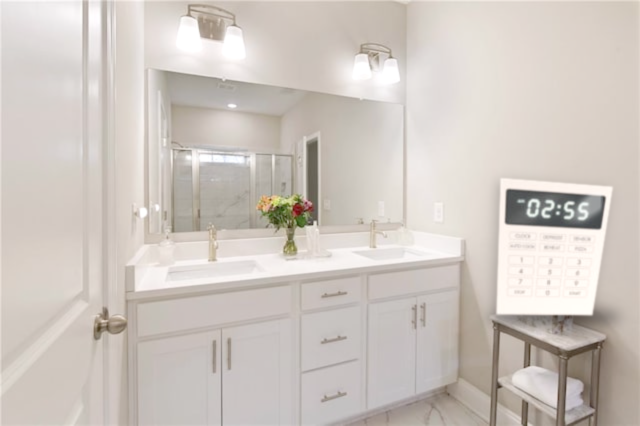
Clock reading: 2.55
